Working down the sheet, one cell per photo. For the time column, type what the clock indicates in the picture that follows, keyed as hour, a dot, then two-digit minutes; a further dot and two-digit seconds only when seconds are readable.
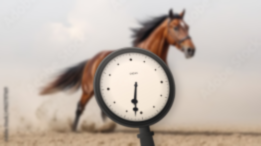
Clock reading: 6.32
